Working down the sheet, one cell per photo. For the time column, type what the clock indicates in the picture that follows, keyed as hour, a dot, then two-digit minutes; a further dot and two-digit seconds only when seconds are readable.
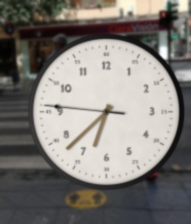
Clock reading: 6.37.46
